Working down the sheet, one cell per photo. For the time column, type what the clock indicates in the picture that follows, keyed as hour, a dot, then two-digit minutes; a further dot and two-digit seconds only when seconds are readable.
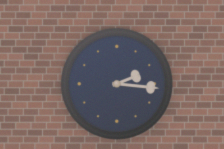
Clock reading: 2.16
